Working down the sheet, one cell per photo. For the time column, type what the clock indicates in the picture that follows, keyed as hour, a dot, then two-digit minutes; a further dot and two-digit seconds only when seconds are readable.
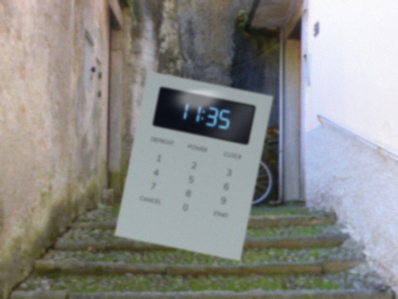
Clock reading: 11.35
